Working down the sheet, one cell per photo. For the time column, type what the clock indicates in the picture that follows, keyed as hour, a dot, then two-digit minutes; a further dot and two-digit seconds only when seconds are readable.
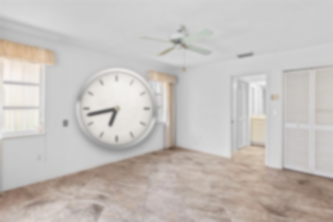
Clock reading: 6.43
